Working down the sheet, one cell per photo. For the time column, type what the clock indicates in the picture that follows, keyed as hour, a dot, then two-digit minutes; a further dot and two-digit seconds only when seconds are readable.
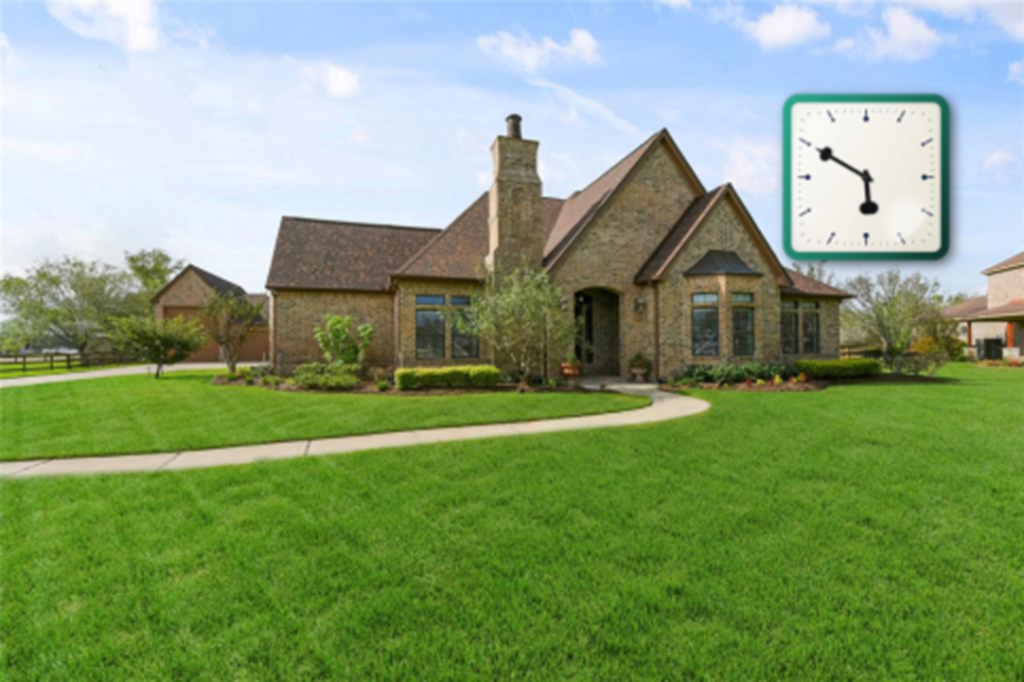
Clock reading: 5.50
